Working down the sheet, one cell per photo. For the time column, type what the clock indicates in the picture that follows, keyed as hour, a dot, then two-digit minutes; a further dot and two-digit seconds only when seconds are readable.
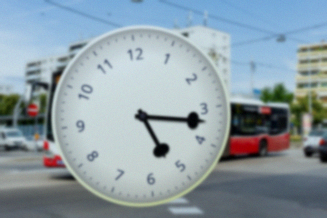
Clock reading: 5.17
